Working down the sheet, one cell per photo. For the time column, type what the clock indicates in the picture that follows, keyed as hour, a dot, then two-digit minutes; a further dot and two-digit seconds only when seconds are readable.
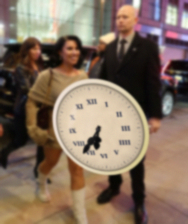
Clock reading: 6.37
